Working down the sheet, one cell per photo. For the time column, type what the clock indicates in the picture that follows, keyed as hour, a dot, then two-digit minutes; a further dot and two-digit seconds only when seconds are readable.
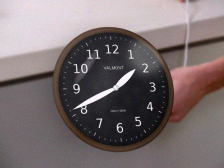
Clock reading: 1.41
